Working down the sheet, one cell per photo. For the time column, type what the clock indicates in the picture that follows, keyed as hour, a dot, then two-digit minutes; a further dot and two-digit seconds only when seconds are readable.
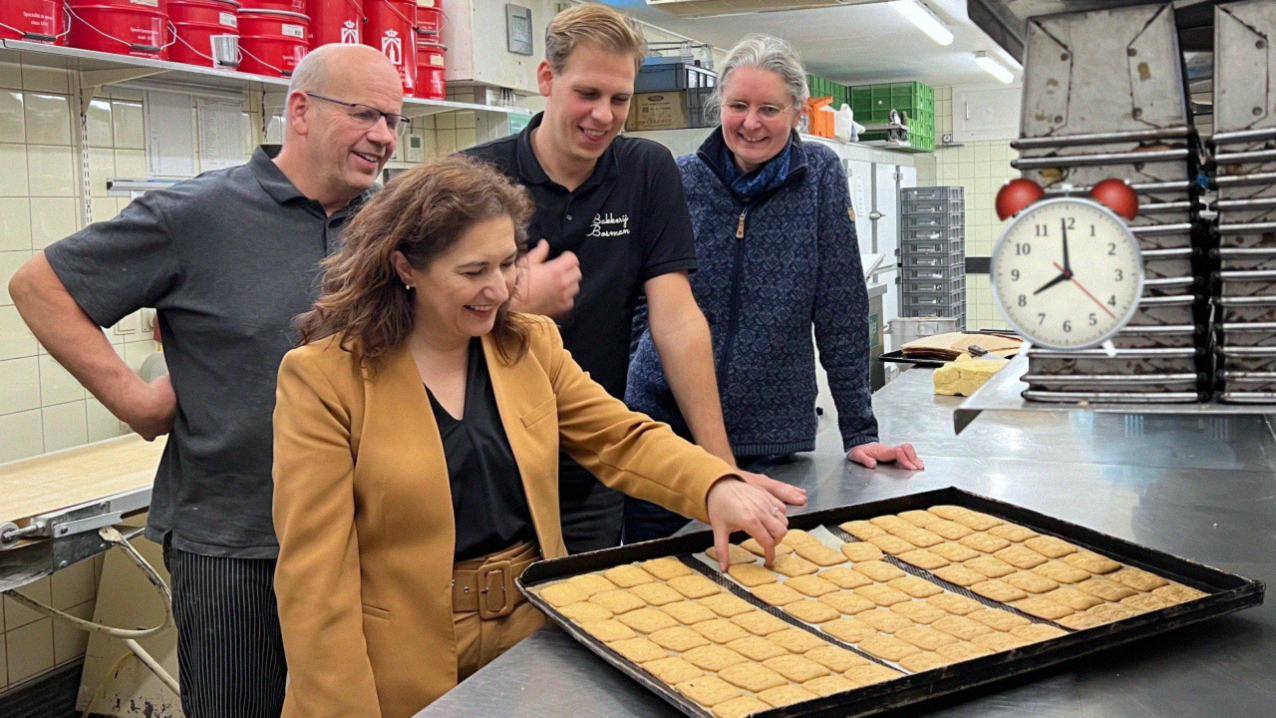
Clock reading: 7.59.22
